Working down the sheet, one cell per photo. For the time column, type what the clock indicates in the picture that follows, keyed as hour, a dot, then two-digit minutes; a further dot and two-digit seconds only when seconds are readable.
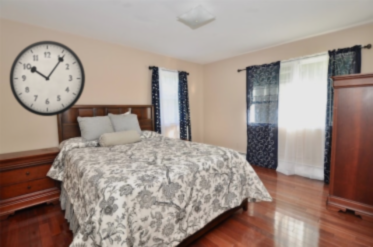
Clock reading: 10.06
